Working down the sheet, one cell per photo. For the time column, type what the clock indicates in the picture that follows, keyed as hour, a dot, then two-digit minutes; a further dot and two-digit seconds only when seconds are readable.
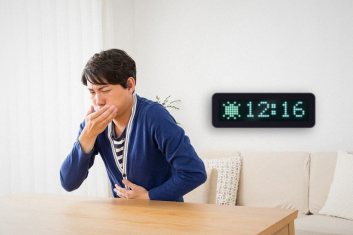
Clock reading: 12.16
